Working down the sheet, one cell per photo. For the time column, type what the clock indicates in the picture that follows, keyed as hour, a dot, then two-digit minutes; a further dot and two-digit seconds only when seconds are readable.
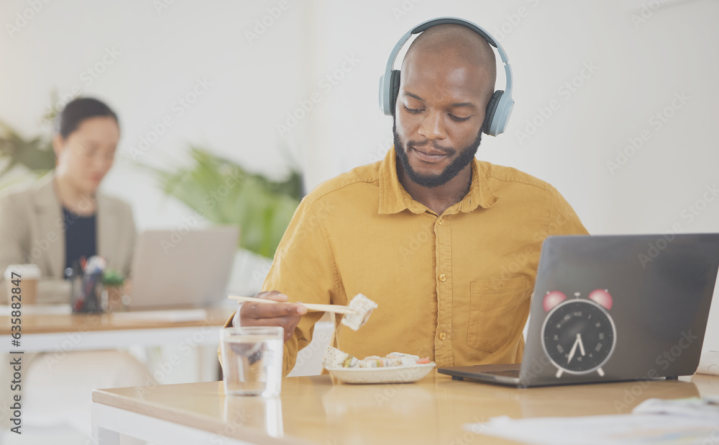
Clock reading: 5.34
